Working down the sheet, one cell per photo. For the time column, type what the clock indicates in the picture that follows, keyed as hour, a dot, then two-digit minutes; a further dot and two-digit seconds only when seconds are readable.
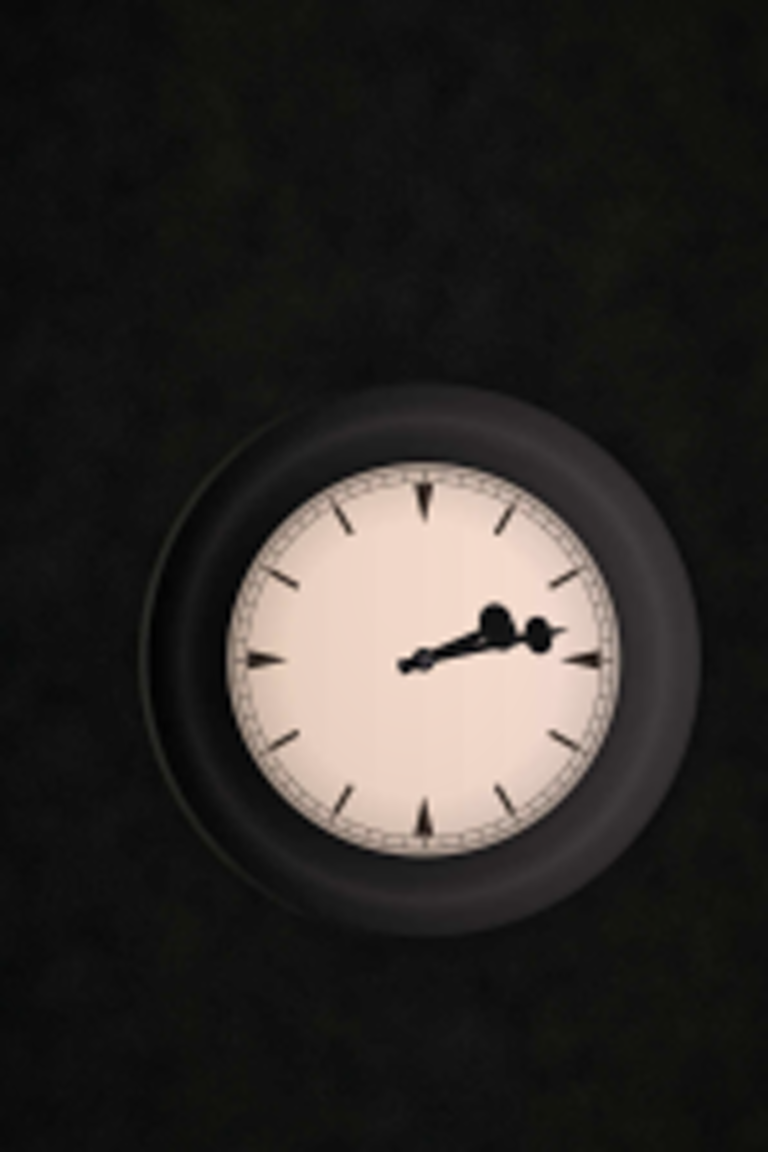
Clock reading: 2.13
